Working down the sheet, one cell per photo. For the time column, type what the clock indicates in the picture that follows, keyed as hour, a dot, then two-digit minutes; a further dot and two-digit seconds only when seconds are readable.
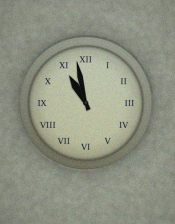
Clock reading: 10.58
